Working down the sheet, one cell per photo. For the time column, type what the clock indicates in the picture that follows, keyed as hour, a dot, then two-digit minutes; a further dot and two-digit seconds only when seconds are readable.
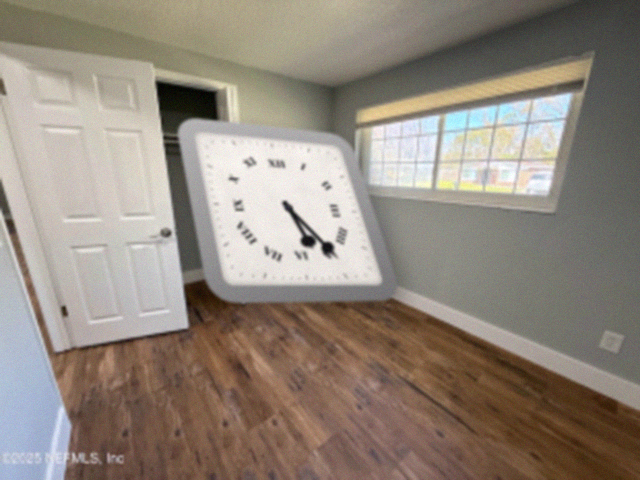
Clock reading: 5.24
